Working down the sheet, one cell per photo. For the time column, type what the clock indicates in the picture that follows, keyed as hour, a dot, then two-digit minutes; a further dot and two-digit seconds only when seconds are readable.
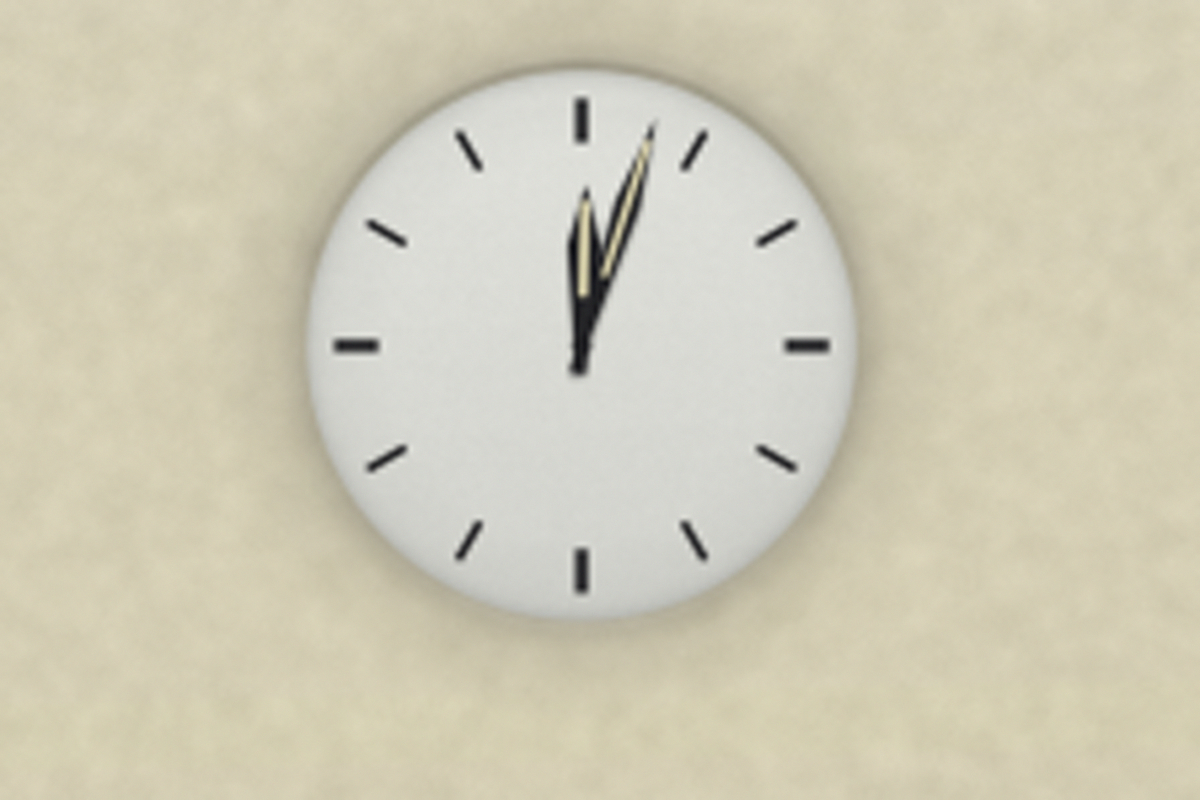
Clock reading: 12.03
